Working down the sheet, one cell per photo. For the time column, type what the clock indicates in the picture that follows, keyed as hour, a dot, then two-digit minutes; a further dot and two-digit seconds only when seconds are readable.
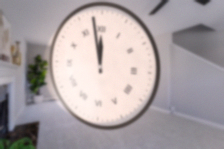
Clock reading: 11.58
